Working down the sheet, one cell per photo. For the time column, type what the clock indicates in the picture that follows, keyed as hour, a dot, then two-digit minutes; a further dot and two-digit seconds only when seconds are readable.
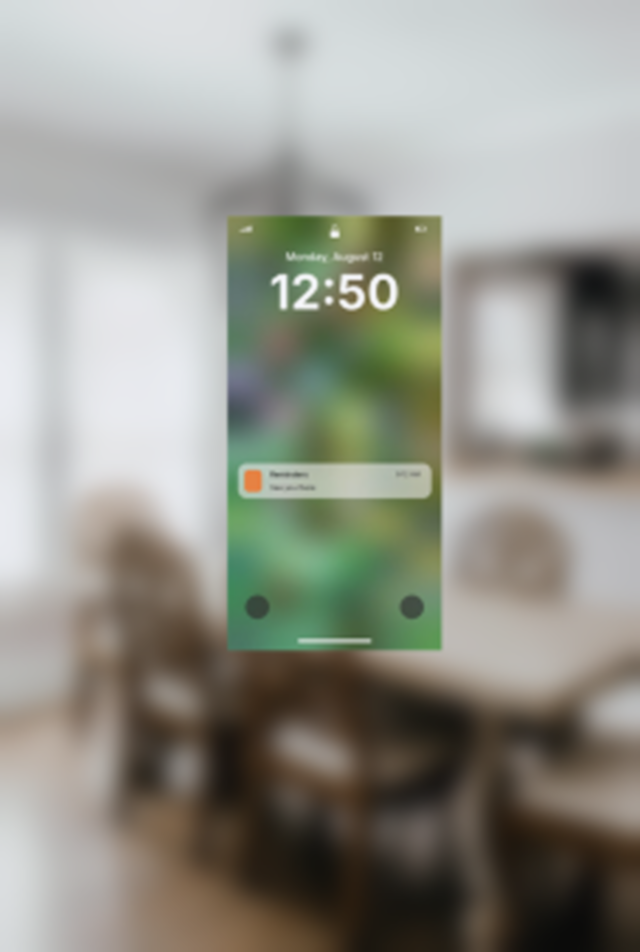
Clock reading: 12.50
